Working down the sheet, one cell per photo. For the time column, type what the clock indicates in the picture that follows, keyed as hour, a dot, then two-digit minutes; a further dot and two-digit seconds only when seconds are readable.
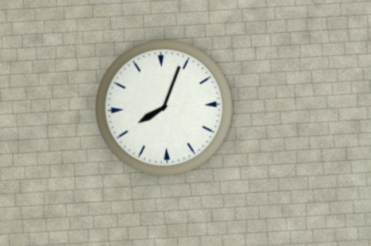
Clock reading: 8.04
